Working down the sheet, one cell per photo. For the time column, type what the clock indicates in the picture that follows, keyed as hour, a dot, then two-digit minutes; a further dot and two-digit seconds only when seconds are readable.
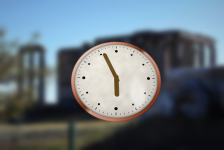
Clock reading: 5.56
